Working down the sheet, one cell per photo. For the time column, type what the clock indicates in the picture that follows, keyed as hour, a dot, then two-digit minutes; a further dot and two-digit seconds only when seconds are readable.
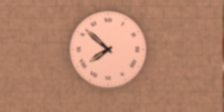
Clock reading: 7.52
